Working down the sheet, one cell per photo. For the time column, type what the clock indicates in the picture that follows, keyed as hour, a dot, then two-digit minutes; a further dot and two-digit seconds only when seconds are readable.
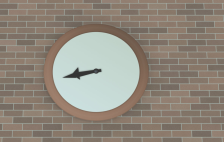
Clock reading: 8.43
